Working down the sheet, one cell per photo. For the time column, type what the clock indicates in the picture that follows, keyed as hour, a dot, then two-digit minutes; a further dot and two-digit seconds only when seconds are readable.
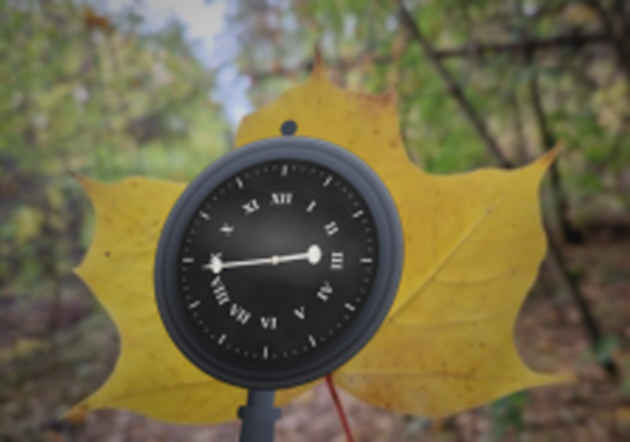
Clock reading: 2.44
